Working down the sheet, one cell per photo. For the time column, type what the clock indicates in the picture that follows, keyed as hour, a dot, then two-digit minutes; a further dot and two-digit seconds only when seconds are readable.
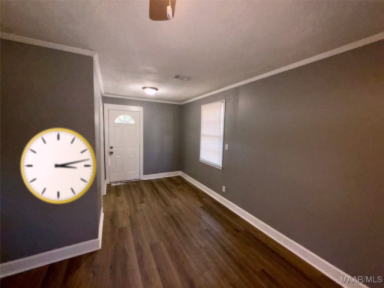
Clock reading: 3.13
